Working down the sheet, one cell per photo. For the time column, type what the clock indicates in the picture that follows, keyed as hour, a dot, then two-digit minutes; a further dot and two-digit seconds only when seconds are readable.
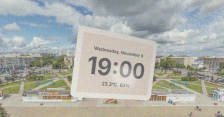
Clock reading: 19.00
